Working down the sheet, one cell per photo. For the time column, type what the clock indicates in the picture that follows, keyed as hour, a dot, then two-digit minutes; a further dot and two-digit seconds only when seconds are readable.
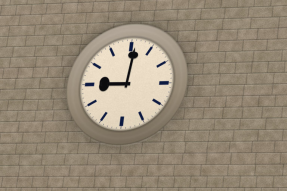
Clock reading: 9.01
